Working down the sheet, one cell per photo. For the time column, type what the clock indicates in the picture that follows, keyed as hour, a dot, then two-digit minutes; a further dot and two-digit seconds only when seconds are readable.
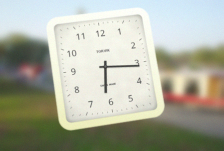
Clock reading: 6.16
